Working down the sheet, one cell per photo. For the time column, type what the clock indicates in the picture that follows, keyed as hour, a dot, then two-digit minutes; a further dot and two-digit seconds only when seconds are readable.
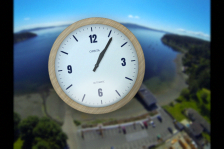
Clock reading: 1.06
